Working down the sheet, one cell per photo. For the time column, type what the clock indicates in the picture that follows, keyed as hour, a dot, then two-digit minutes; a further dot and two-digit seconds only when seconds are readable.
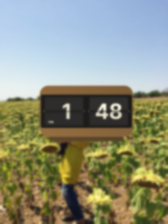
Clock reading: 1.48
